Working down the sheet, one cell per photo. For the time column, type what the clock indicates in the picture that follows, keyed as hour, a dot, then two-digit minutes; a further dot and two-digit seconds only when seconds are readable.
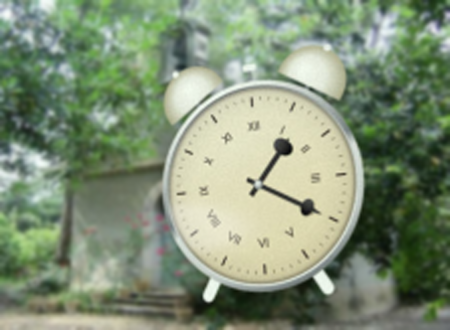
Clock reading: 1.20
